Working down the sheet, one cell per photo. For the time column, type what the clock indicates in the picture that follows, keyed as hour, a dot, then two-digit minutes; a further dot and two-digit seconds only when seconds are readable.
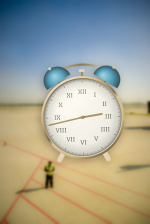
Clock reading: 2.43
